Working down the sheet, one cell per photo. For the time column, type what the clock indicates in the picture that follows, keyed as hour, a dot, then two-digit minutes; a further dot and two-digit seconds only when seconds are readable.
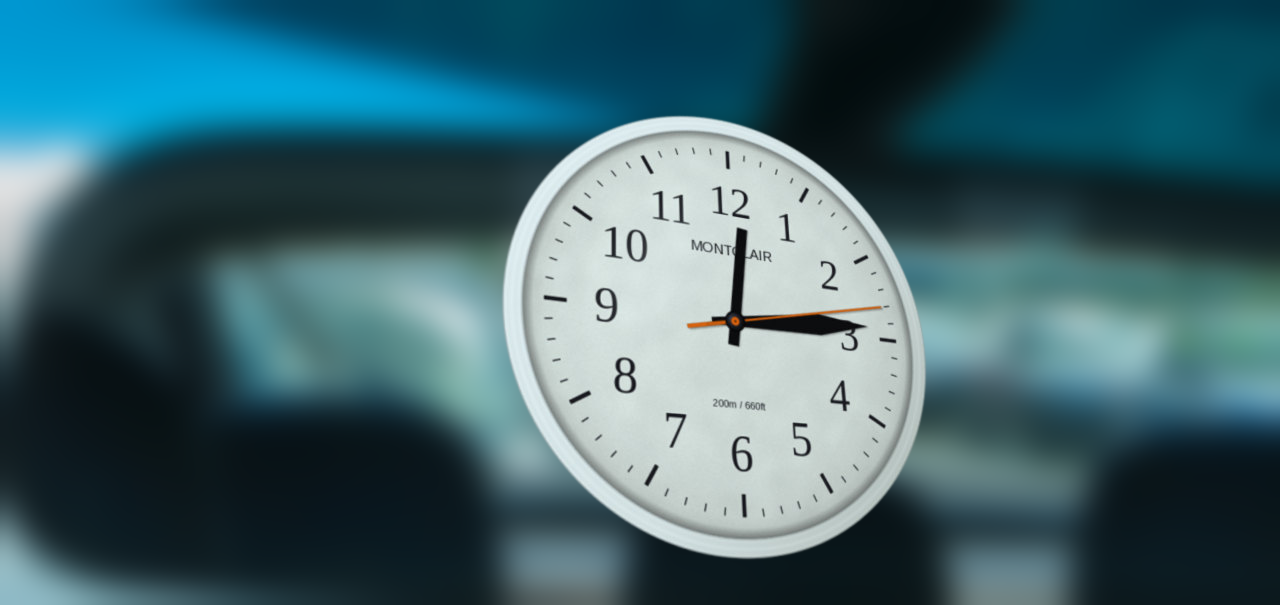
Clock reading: 12.14.13
